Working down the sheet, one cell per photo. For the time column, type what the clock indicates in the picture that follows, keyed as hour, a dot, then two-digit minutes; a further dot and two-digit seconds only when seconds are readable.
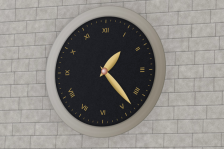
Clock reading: 1.23
